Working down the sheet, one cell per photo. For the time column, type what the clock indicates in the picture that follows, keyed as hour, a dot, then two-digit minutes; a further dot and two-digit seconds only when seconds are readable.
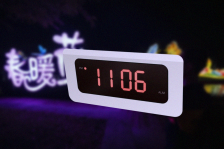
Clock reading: 11.06
